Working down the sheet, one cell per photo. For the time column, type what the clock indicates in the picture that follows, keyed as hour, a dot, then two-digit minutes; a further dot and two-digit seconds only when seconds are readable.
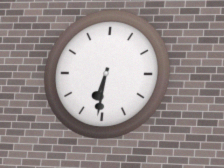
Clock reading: 6.31
